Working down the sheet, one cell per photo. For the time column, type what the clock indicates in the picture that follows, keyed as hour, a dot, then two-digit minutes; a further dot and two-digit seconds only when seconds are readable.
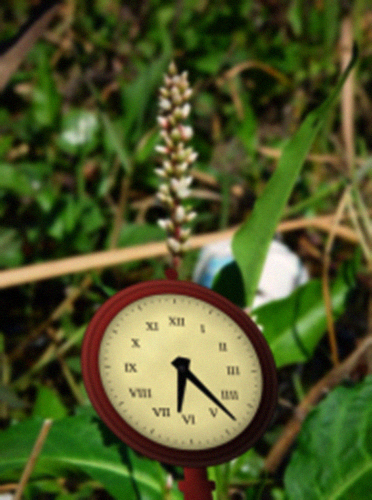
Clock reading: 6.23
